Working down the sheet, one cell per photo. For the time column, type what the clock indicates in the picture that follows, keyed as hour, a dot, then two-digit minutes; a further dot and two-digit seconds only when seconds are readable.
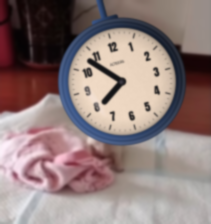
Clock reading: 7.53
